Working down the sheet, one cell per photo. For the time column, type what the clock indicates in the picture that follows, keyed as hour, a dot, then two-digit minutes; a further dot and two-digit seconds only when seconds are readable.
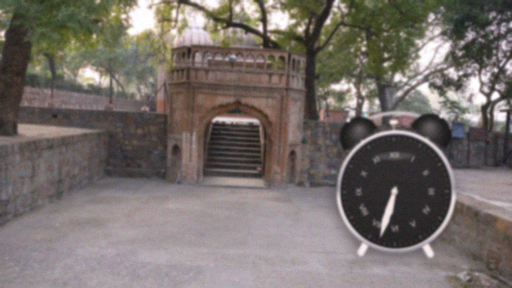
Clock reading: 6.33
